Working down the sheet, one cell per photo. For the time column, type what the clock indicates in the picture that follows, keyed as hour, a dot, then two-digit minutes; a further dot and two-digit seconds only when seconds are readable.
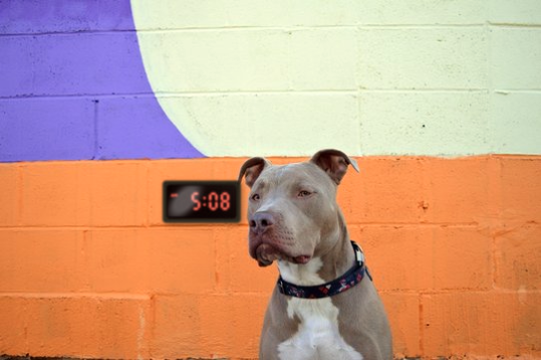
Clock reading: 5.08
